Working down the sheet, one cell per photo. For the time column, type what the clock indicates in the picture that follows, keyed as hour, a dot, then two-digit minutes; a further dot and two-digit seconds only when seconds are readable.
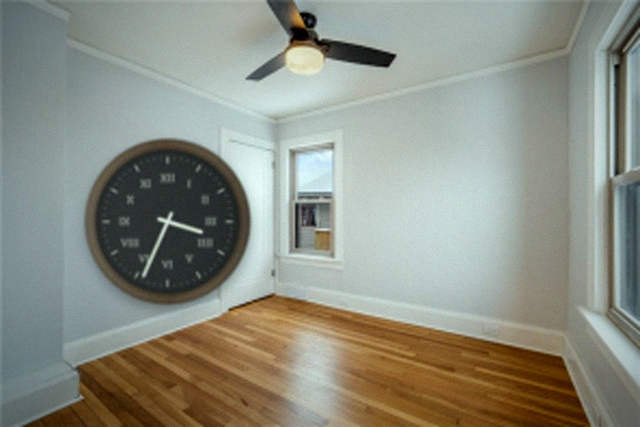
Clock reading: 3.34
